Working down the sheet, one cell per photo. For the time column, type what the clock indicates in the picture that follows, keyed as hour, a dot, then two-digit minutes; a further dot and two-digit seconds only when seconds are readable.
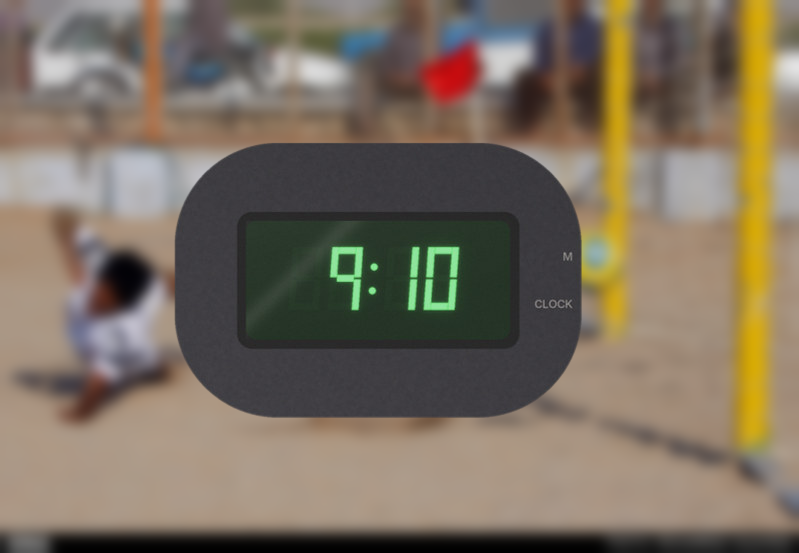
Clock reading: 9.10
